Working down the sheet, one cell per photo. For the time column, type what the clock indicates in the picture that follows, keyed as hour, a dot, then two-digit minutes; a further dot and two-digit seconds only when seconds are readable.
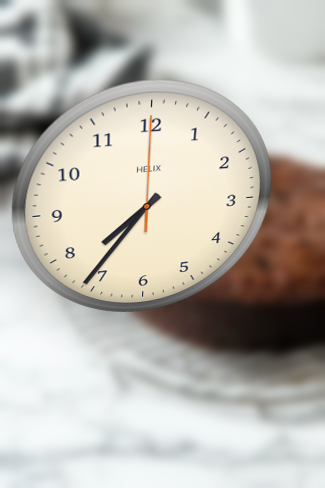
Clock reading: 7.36.00
